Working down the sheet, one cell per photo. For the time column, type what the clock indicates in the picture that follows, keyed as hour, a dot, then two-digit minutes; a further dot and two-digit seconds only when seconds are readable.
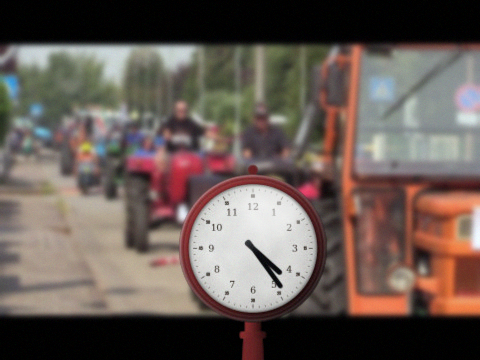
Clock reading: 4.24
